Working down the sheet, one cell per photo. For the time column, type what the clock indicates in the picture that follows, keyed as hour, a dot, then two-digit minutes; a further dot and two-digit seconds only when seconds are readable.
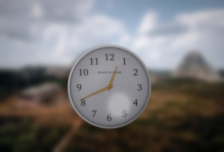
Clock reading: 12.41
